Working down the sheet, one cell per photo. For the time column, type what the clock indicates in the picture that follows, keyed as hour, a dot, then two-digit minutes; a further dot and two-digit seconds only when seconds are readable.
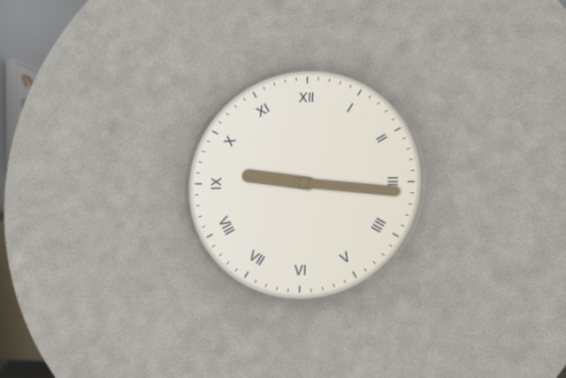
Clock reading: 9.16
